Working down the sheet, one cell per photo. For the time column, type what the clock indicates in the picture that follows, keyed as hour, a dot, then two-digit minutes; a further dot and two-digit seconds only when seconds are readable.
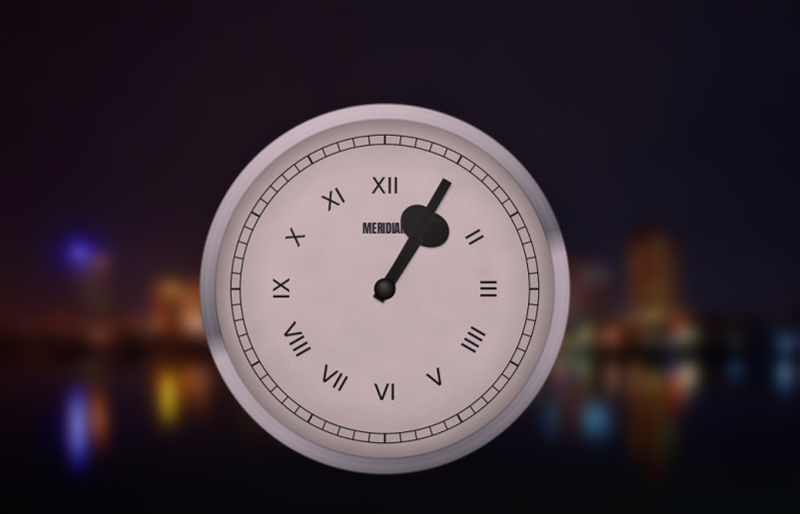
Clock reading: 1.05
